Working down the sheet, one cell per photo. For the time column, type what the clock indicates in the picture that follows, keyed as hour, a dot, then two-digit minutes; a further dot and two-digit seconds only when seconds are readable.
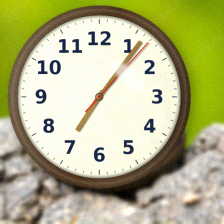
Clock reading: 7.06.07
